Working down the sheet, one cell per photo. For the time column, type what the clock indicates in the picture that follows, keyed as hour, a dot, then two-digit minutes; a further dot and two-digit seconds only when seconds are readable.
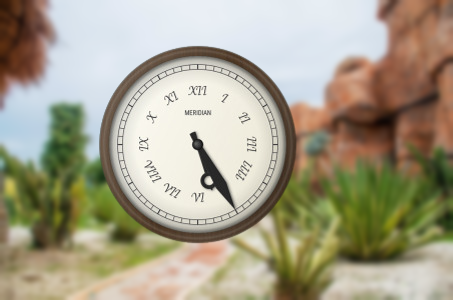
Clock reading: 5.25
